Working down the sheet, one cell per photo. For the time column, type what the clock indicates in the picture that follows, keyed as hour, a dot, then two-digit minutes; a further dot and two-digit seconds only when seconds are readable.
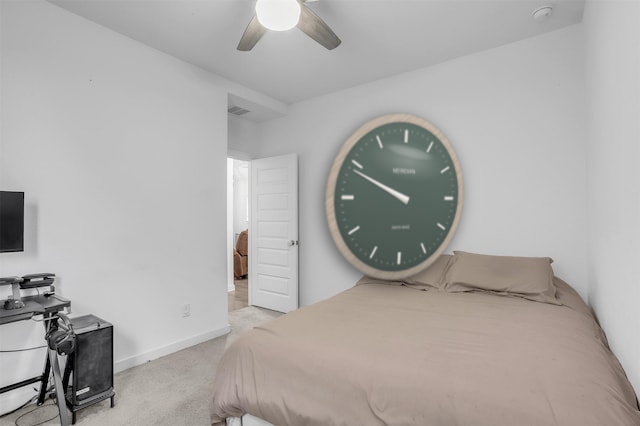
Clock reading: 9.49
